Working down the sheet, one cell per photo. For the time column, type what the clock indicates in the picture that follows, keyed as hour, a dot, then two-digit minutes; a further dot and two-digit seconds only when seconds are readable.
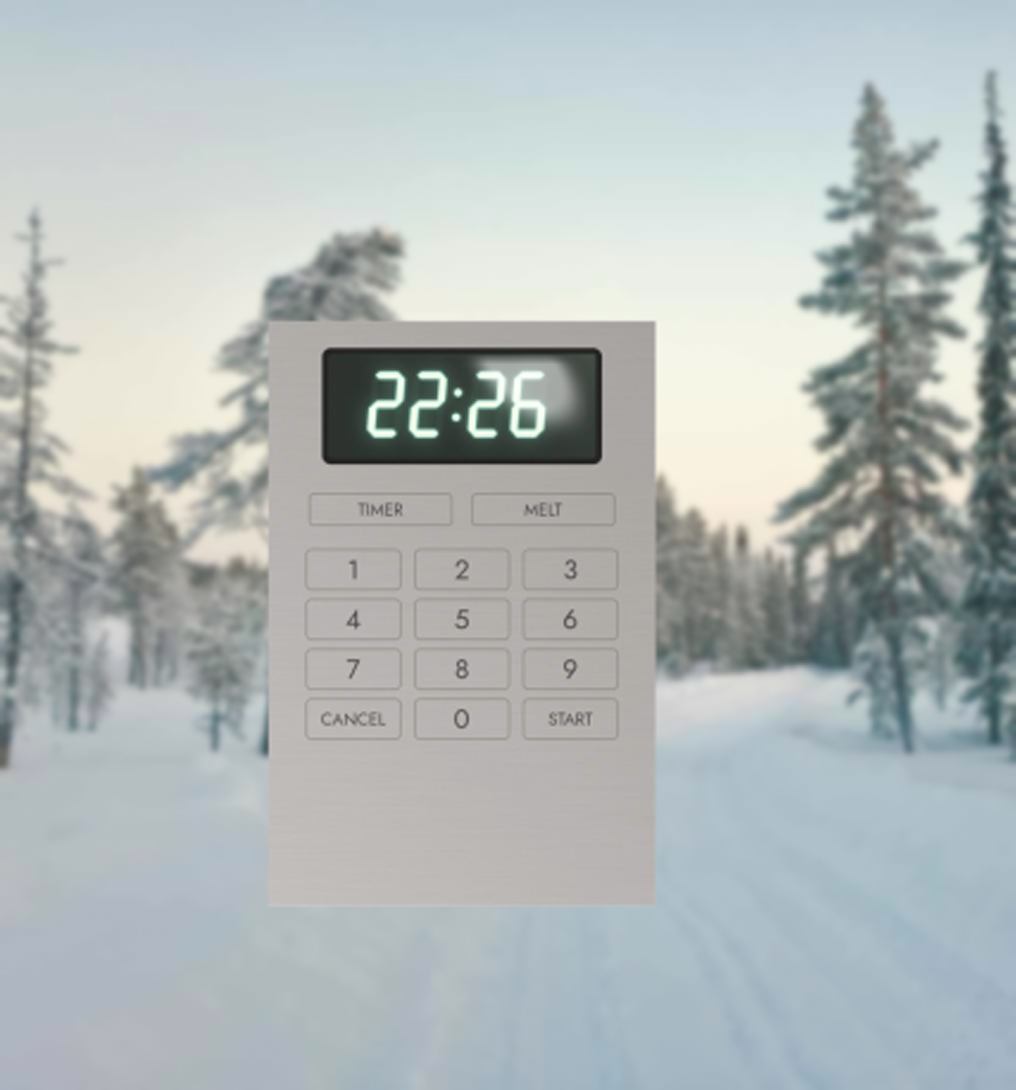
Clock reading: 22.26
